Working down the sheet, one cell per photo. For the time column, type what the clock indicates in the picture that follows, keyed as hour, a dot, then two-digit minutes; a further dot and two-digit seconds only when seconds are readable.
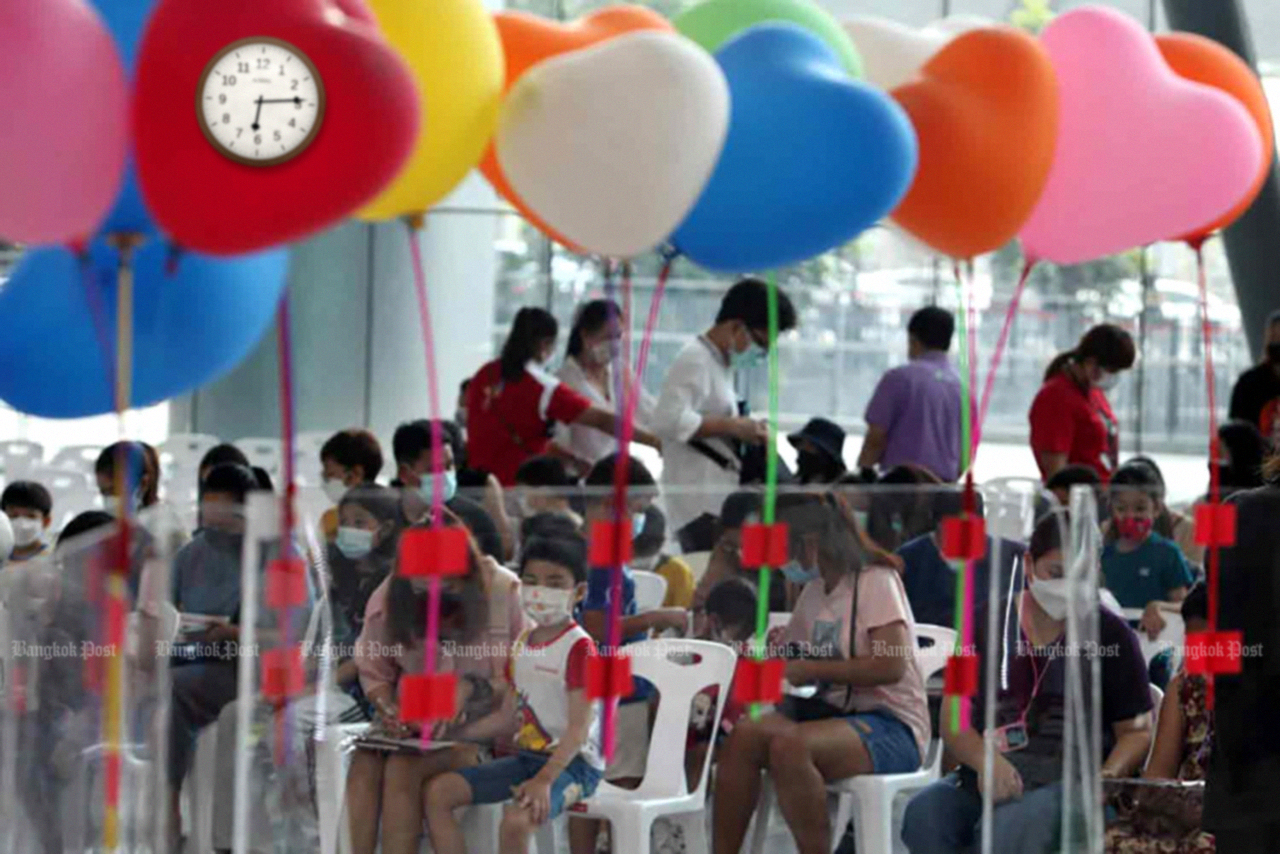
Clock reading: 6.14
